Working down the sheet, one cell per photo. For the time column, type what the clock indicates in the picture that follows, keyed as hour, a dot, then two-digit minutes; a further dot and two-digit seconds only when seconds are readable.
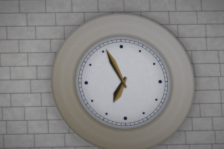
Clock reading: 6.56
